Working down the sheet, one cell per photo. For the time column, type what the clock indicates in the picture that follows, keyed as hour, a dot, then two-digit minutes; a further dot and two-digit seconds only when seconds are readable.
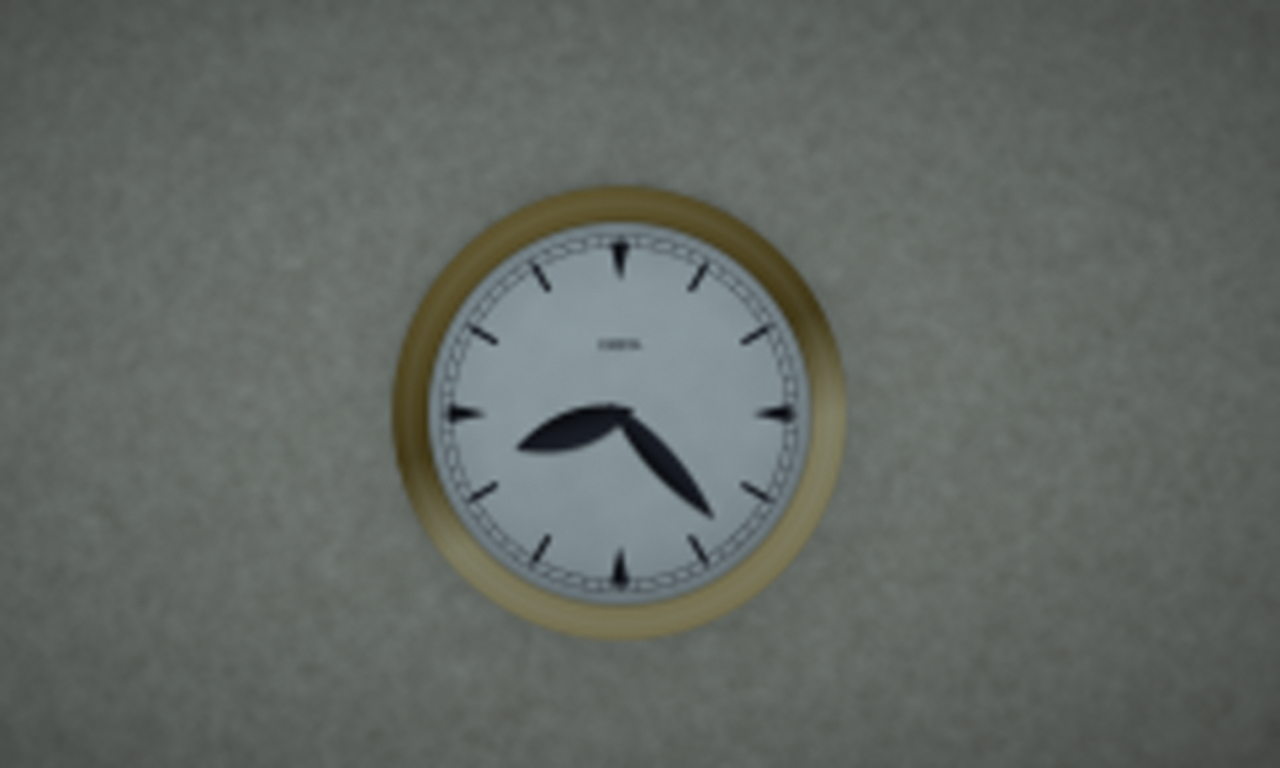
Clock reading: 8.23
